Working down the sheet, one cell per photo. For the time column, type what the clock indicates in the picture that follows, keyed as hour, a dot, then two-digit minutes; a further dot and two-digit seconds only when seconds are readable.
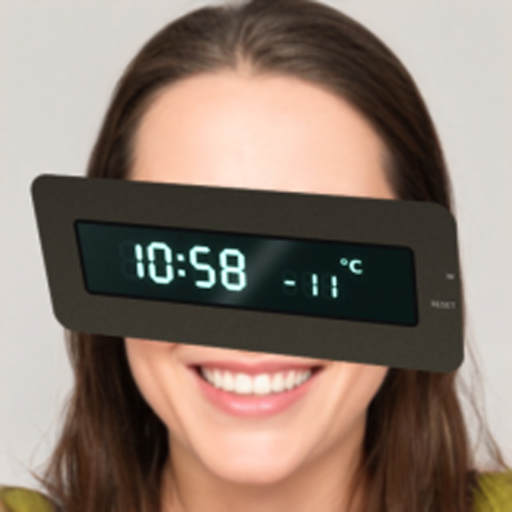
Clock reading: 10.58
